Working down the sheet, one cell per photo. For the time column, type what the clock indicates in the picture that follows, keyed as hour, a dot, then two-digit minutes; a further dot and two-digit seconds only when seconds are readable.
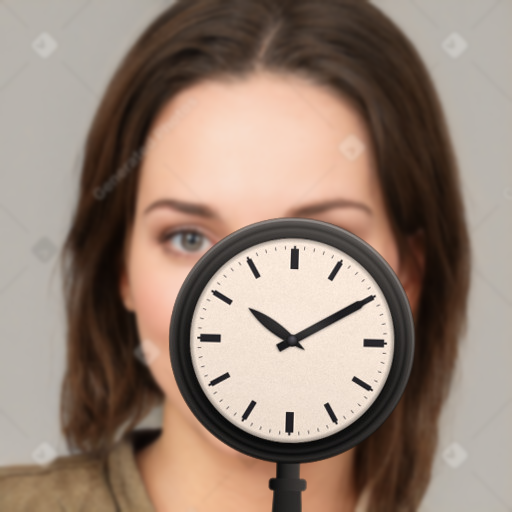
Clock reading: 10.10
